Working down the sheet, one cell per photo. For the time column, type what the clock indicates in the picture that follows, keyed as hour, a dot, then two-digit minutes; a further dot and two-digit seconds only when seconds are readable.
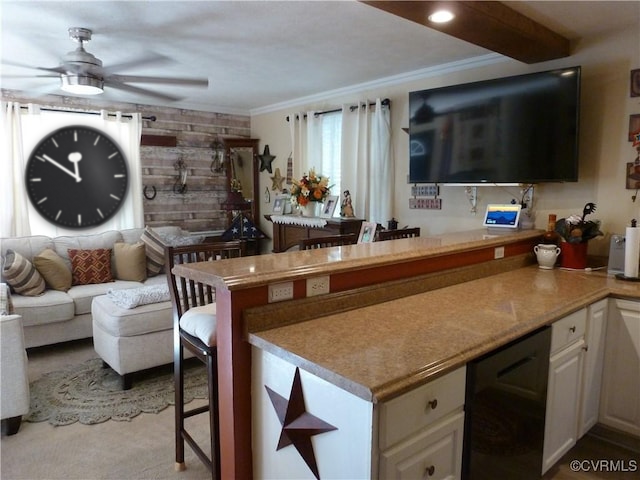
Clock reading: 11.51
